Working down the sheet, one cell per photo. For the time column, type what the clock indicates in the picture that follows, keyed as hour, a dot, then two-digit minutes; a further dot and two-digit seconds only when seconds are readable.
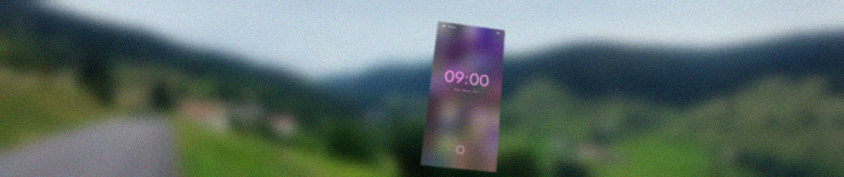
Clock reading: 9.00
